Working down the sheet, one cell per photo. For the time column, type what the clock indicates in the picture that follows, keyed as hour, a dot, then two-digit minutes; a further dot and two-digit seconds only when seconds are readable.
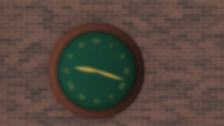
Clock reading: 9.18
